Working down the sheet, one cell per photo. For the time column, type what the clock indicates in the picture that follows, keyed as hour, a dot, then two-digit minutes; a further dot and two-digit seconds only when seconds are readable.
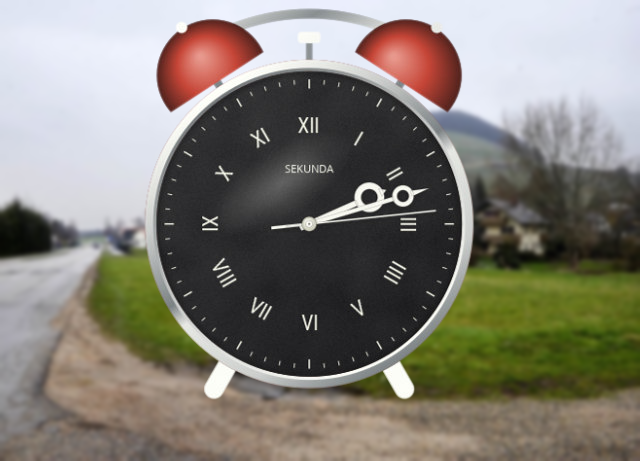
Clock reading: 2.12.14
